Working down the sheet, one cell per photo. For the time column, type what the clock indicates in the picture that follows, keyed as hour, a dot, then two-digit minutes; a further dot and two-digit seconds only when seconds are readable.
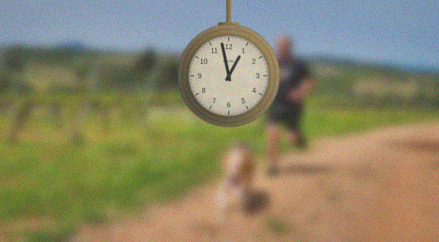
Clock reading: 12.58
